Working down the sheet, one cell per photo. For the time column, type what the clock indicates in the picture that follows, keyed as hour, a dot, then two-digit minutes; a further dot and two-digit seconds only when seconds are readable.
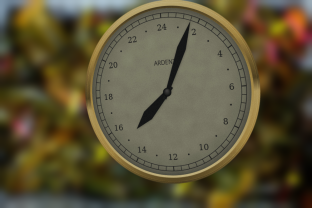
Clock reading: 15.04
